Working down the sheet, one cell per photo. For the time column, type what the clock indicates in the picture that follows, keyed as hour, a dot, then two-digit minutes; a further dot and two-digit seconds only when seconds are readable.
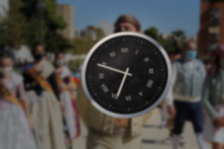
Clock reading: 6.49
